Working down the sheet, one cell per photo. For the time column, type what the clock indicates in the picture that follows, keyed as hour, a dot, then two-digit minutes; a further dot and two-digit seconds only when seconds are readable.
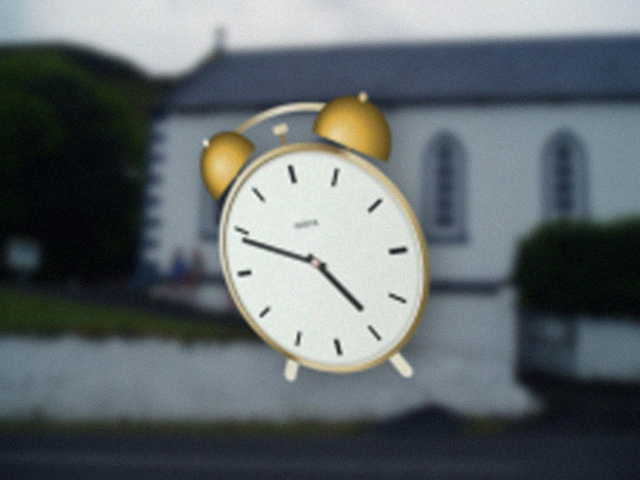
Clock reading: 4.49
